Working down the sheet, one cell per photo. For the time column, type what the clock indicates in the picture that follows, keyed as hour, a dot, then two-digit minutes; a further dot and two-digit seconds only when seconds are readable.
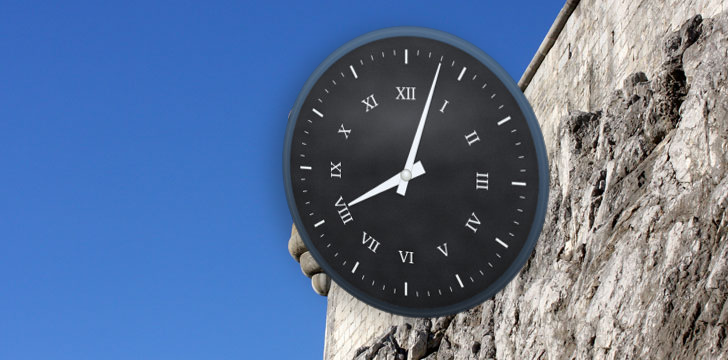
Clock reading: 8.03
